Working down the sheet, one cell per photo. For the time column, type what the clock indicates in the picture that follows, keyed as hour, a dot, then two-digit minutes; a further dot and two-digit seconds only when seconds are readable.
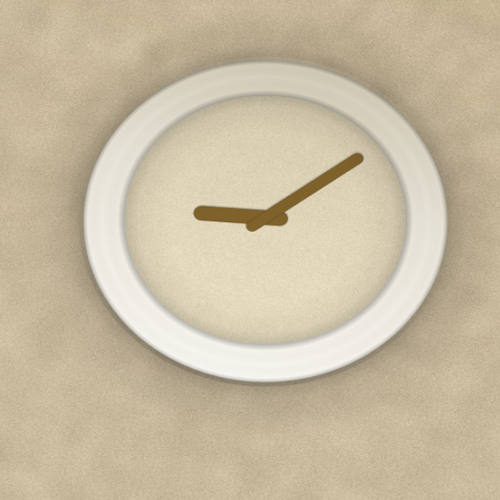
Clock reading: 9.09
